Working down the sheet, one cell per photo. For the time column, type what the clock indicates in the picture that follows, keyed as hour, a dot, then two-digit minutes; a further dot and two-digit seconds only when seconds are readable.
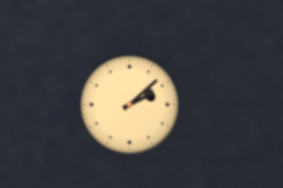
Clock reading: 2.08
